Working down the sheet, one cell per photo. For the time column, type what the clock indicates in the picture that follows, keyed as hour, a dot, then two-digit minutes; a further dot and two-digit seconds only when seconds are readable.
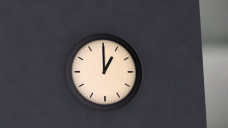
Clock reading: 1.00
